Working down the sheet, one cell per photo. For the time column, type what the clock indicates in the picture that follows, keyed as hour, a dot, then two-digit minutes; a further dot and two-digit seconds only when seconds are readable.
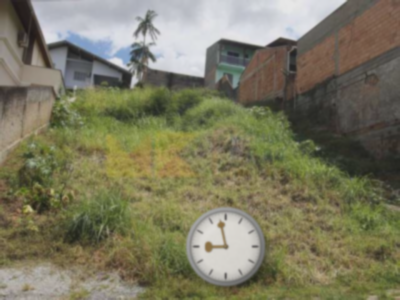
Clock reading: 8.58
